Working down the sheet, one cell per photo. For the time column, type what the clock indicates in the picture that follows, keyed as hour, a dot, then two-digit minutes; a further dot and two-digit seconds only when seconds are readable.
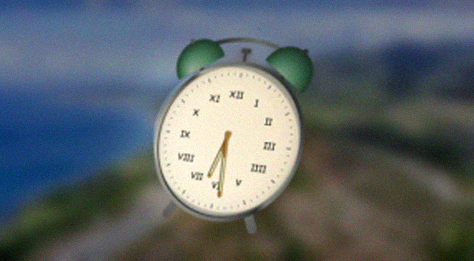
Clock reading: 6.29
